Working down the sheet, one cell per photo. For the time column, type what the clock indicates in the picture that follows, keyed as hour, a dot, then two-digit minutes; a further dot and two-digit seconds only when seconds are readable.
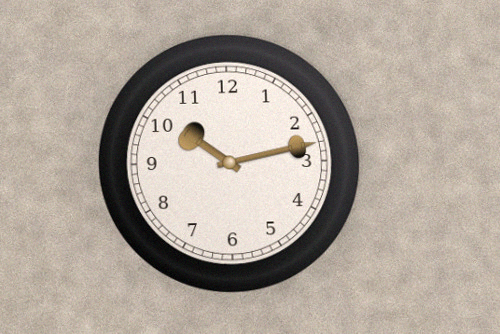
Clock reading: 10.13
